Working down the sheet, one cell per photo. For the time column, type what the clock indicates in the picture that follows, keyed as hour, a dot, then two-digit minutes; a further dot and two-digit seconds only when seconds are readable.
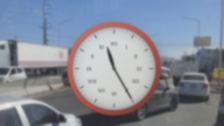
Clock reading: 11.25
